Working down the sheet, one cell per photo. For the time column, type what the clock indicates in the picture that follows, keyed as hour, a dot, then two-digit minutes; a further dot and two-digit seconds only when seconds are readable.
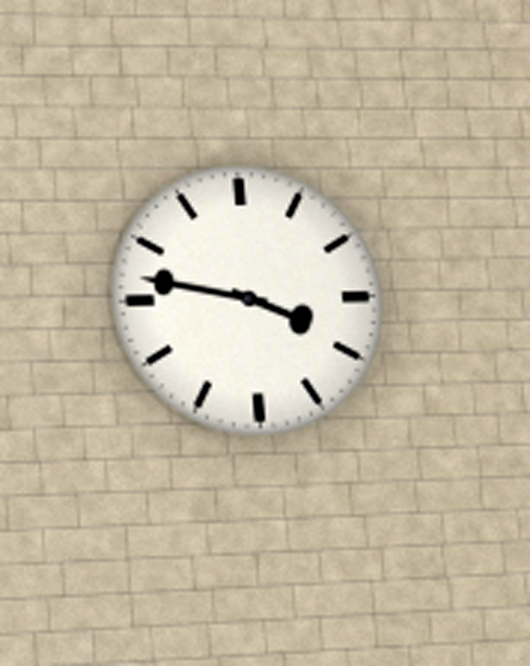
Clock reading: 3.47
